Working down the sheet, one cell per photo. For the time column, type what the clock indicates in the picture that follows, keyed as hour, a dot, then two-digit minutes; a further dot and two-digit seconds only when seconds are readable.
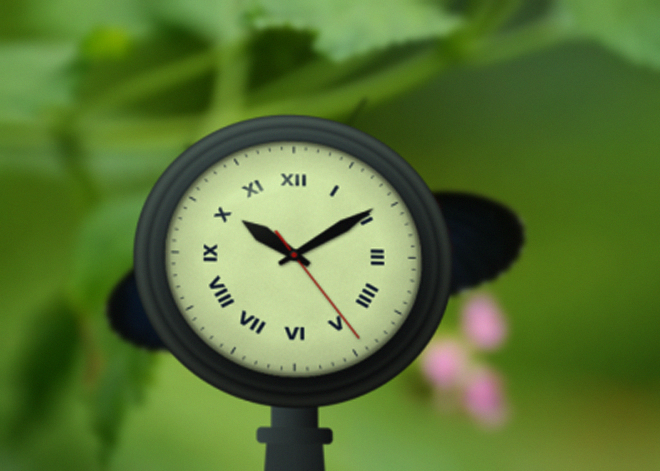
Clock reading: 10.09.24
